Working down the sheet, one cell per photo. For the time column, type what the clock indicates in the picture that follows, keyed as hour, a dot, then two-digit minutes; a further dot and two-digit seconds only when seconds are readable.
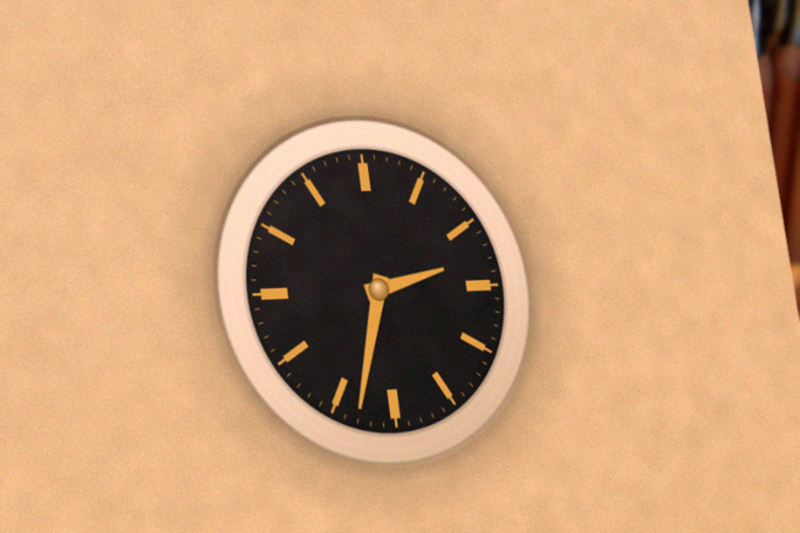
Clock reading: 2.33
